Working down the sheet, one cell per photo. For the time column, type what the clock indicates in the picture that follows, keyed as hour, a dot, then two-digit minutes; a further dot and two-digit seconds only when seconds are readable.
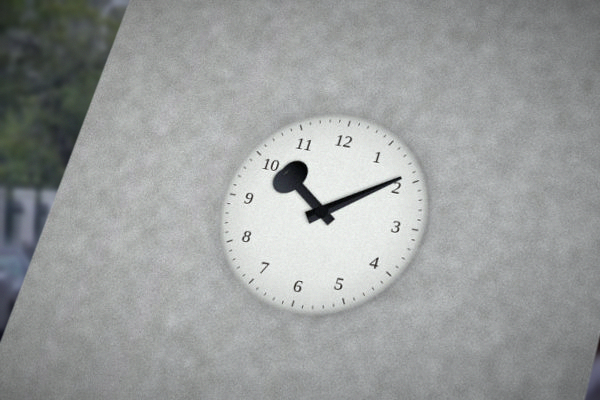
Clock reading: 10.09
